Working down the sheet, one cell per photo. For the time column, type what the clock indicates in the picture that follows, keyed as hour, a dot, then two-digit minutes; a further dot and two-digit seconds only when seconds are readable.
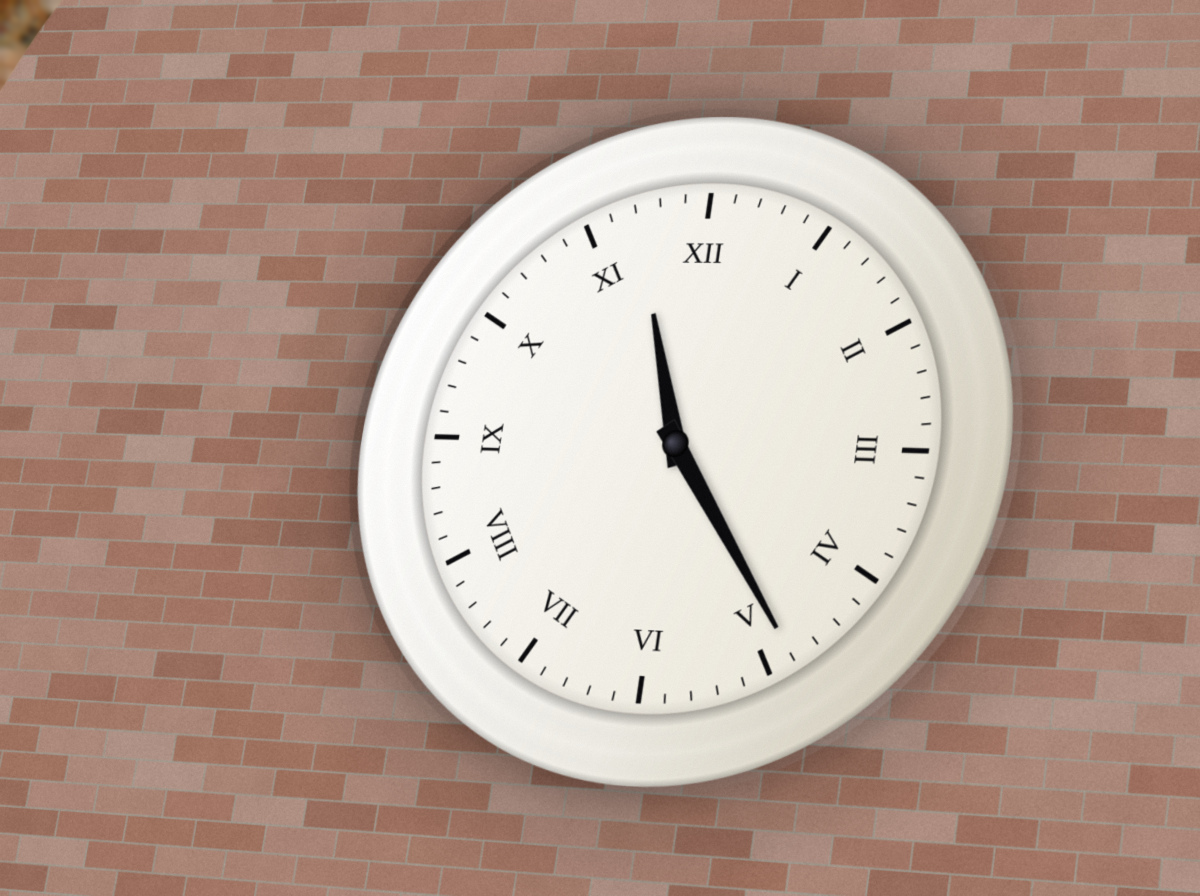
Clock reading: 11.24
